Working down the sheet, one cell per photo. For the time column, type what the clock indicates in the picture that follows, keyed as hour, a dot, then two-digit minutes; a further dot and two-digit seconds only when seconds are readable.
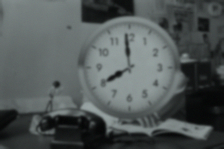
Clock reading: 7.59
